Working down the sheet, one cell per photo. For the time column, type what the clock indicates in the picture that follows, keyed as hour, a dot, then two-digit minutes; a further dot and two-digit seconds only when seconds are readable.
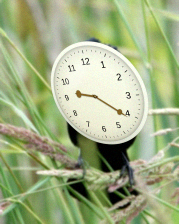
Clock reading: 9.21
